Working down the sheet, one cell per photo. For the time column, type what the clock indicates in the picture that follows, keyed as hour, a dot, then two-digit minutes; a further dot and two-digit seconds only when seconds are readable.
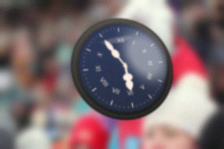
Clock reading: 5.55
